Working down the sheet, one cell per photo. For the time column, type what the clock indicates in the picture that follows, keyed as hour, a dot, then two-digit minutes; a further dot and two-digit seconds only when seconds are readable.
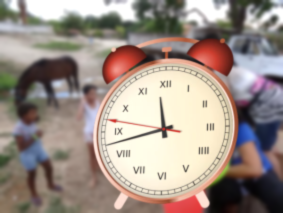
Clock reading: 11.42.47
